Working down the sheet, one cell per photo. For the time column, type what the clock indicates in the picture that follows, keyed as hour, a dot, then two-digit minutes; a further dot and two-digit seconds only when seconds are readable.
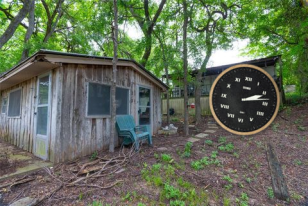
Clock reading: 2.13
